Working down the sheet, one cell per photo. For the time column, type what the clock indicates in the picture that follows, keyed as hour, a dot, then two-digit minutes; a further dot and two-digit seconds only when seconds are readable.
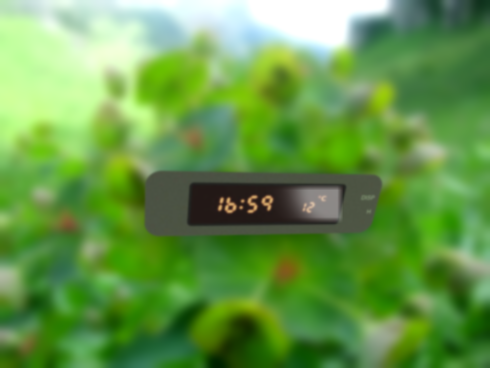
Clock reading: 16.59
